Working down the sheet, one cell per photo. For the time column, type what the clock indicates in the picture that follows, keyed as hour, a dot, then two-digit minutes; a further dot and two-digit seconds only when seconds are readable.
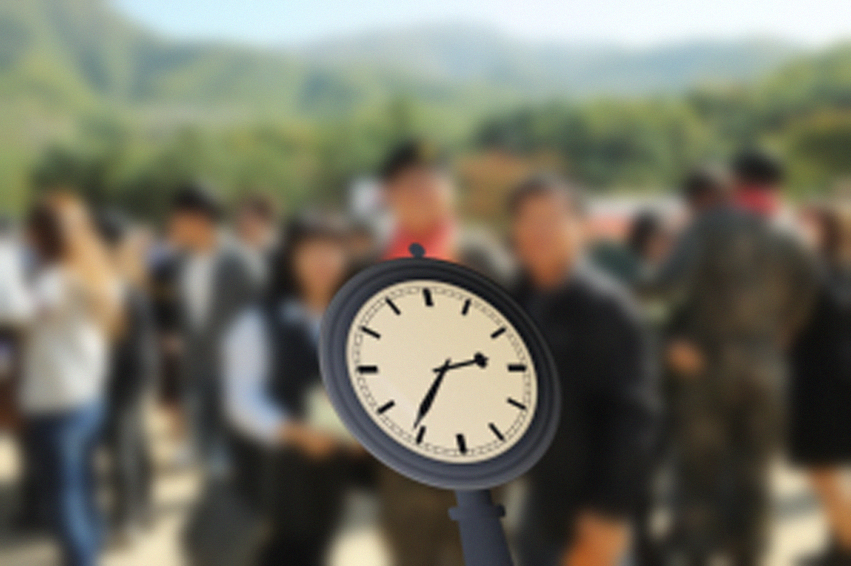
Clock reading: 2.36
